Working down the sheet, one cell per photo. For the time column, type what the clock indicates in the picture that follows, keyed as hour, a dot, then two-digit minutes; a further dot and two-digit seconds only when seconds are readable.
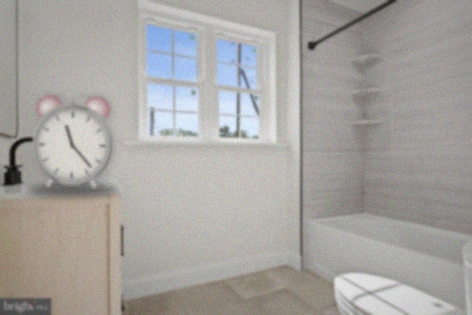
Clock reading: 11.23
